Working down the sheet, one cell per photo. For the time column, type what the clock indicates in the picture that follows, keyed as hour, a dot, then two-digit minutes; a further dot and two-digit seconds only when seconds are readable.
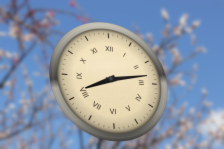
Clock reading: 8.13
